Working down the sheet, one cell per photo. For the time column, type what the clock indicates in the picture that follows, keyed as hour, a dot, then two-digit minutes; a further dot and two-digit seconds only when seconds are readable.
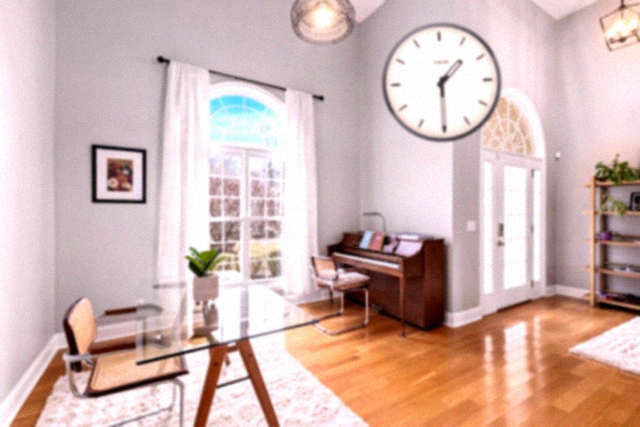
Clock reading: 1.30
